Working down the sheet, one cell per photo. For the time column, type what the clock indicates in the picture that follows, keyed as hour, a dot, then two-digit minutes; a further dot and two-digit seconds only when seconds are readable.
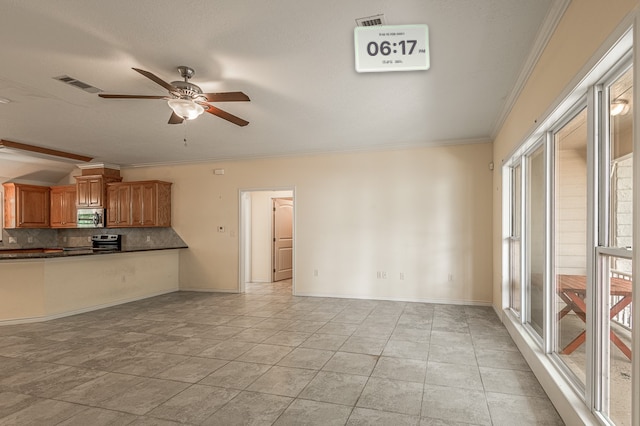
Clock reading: 6.17
